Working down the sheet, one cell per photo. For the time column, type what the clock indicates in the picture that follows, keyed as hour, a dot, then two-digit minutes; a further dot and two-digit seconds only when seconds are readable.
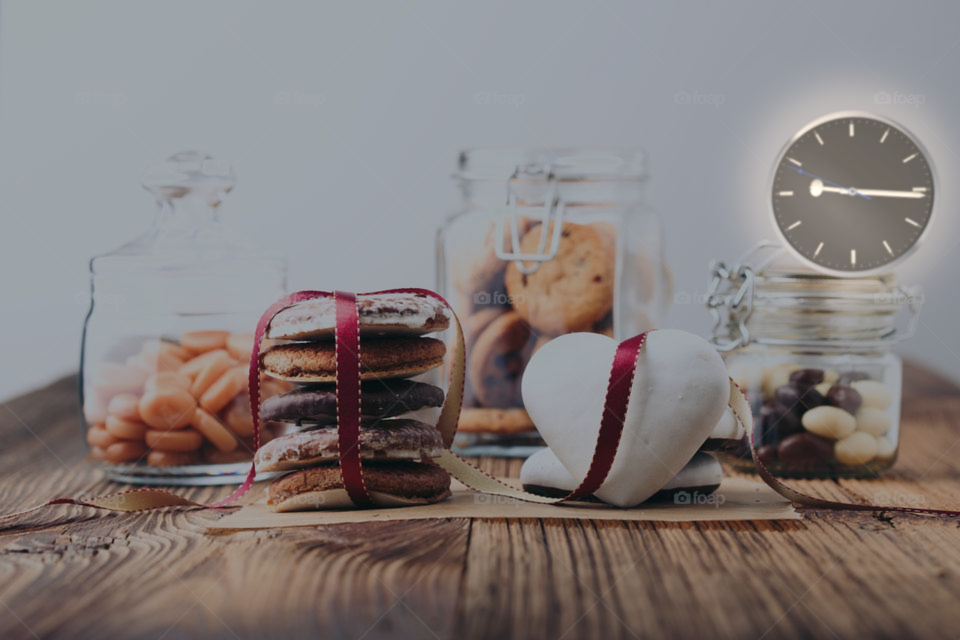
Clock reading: 9.15.49
